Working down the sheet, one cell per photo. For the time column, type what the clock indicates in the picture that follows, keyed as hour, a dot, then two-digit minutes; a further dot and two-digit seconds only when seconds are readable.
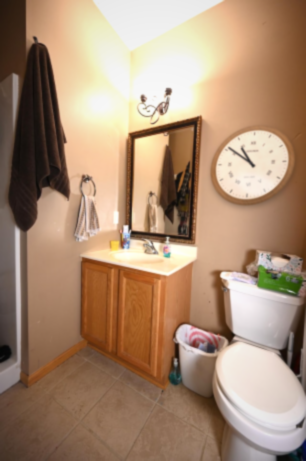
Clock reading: 10.51
